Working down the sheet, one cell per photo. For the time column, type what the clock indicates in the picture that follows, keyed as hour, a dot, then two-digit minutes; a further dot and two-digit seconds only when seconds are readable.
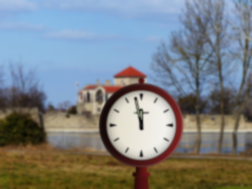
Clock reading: 11.58
